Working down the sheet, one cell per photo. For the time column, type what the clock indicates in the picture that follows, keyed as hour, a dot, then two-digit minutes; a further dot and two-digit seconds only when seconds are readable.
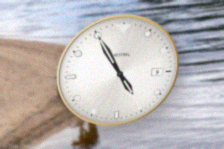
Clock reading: 4.55
